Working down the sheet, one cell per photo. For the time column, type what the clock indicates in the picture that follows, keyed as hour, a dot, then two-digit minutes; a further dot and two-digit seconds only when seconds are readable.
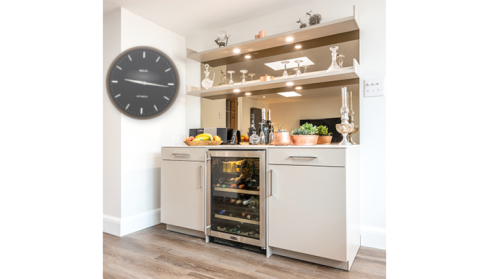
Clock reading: 9.16
